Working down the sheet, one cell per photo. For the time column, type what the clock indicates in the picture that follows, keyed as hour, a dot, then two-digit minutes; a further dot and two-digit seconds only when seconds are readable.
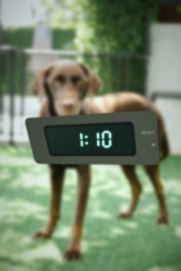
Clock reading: 1.10
